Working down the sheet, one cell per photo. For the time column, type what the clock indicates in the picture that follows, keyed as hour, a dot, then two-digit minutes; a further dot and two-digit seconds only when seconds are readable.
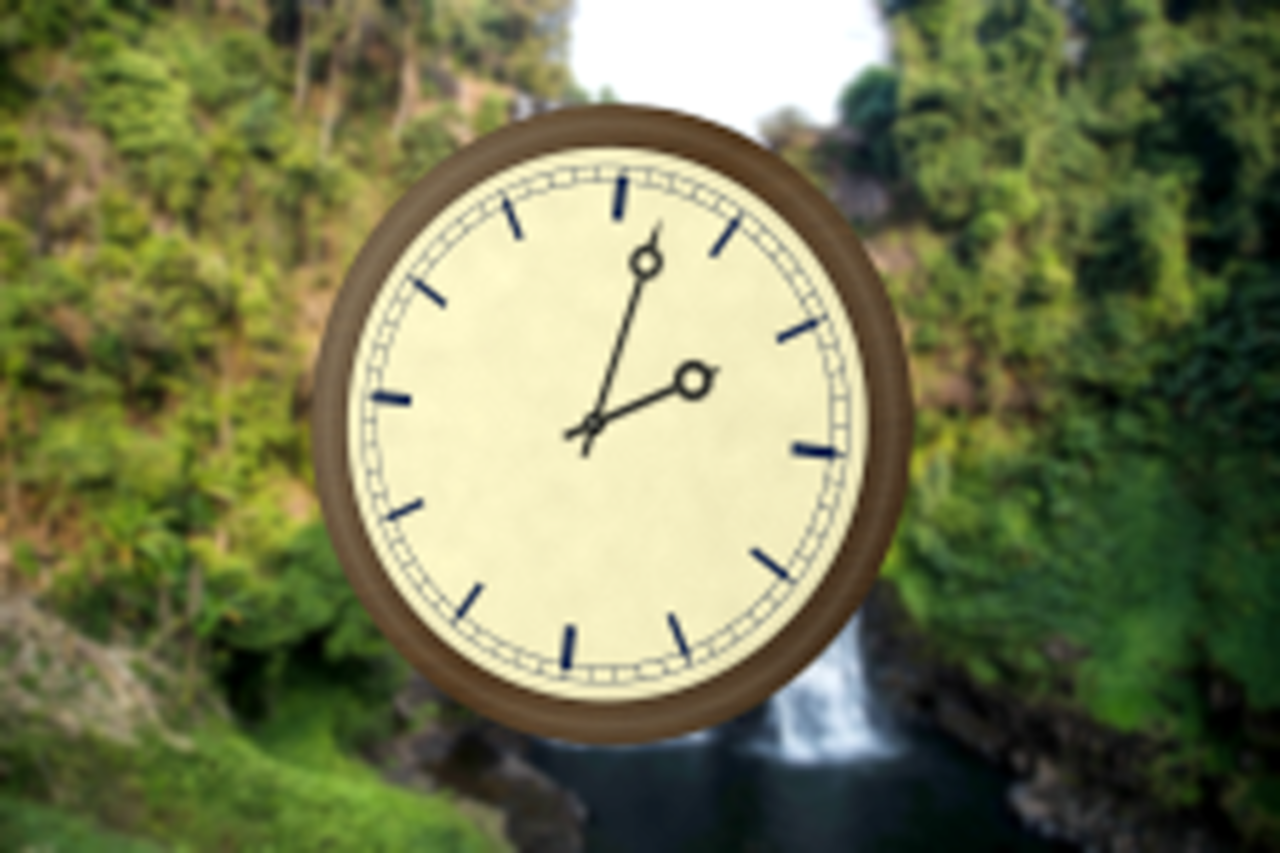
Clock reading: 2.02
